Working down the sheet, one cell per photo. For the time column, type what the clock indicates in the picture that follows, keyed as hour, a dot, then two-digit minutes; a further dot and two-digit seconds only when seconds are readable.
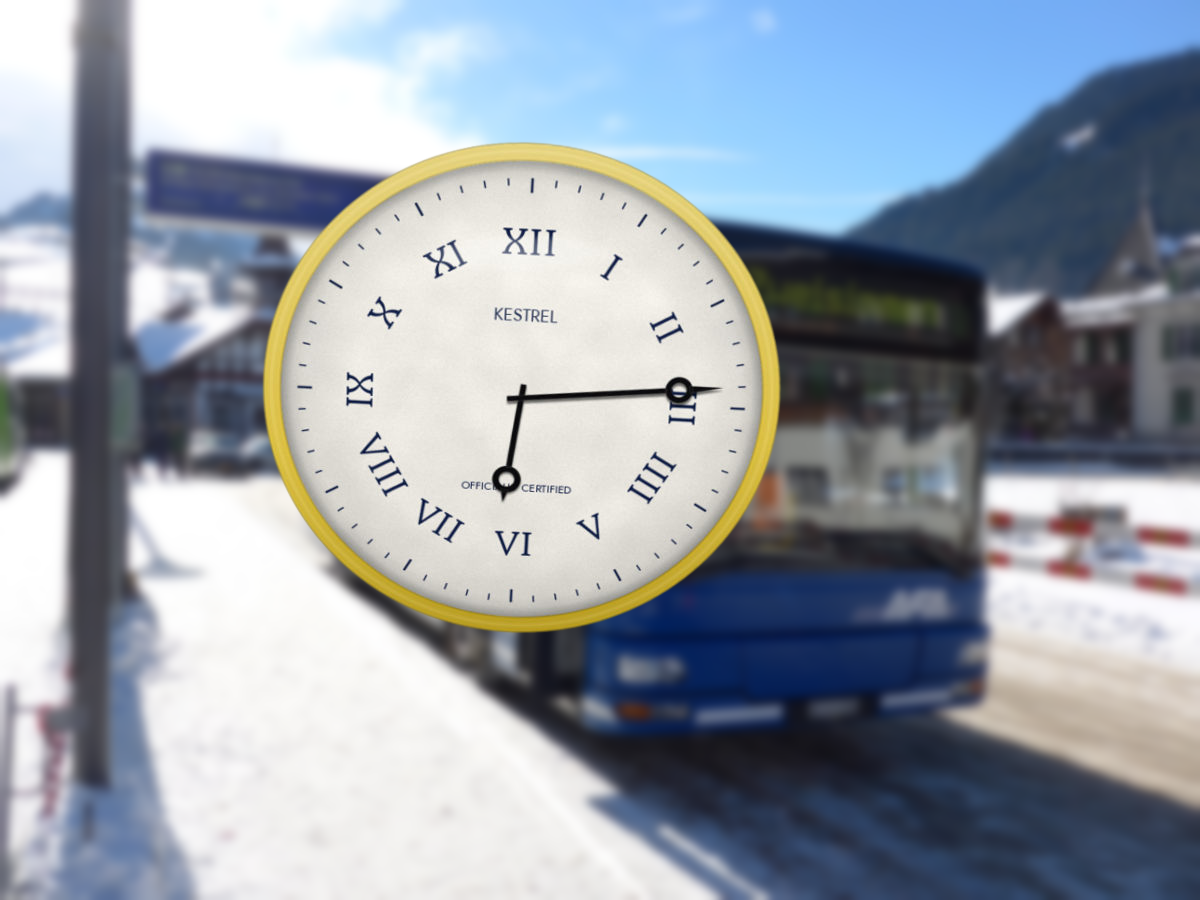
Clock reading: 6.14
